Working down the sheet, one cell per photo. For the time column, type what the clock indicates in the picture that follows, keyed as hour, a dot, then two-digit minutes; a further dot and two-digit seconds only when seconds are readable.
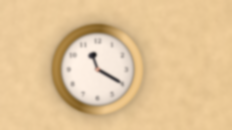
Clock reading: 11.20
